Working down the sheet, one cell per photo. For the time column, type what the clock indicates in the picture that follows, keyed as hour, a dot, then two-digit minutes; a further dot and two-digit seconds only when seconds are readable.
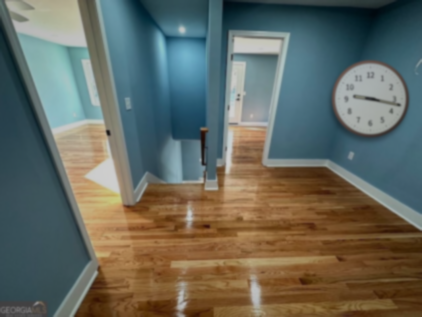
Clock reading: 9.17
